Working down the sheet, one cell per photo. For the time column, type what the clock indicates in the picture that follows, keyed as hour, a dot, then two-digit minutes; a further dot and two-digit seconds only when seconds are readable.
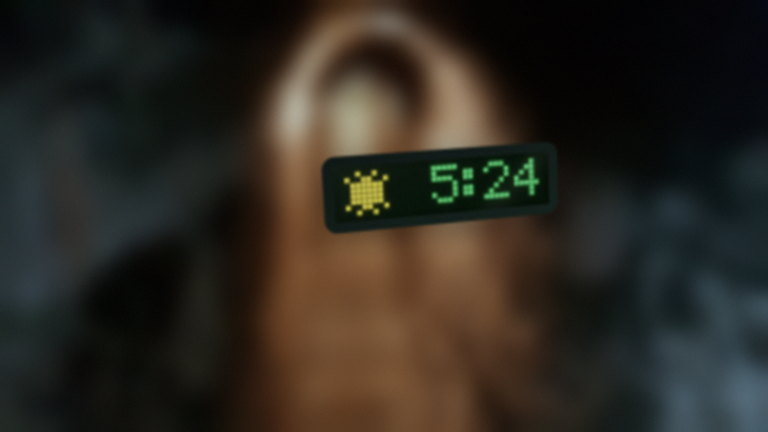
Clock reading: 5.24
